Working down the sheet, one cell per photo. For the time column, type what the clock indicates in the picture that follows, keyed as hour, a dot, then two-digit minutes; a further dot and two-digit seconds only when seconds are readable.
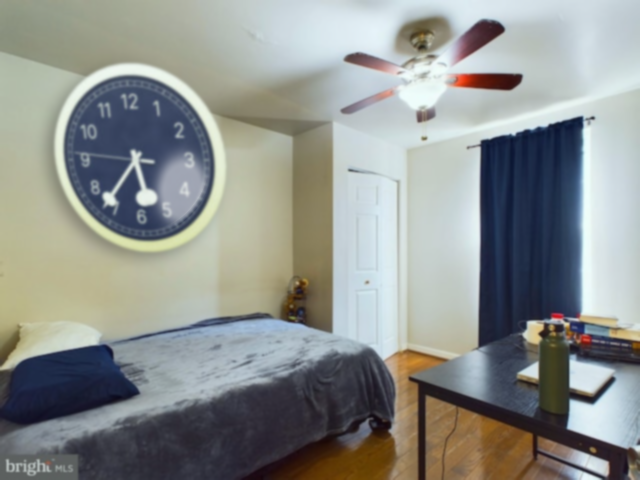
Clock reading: 5.36.46
